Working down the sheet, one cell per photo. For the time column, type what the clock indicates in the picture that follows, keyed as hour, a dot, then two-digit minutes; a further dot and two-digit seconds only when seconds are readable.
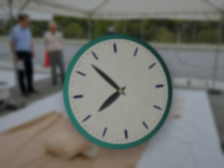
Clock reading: 7.53
